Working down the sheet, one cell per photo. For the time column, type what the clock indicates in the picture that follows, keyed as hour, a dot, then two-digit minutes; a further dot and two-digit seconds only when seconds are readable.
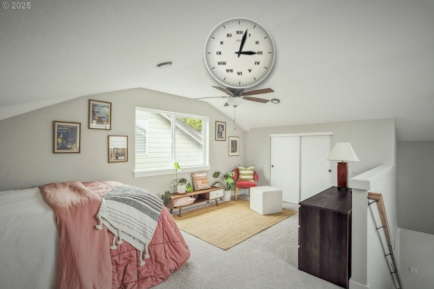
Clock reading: 3.03
